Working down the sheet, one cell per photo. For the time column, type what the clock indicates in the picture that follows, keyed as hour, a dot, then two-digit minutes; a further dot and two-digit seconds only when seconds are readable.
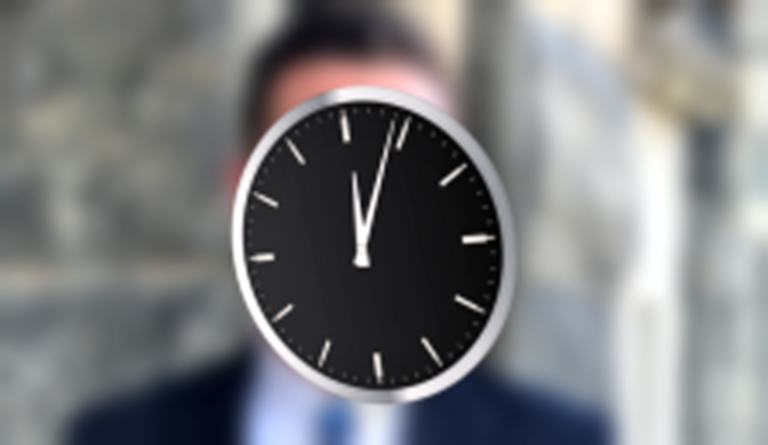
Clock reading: 12.04
